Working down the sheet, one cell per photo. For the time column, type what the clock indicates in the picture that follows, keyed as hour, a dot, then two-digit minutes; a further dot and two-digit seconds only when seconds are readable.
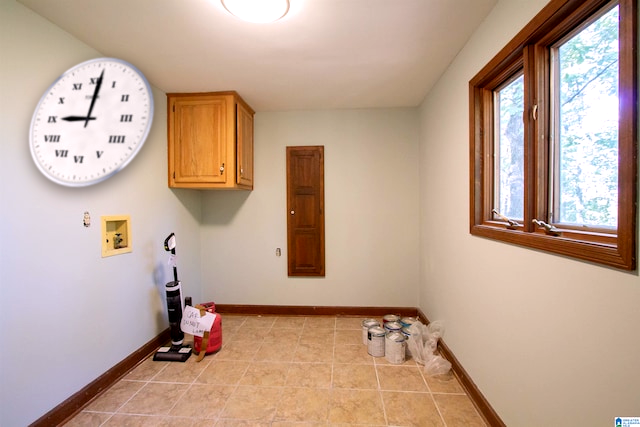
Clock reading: 9.01
